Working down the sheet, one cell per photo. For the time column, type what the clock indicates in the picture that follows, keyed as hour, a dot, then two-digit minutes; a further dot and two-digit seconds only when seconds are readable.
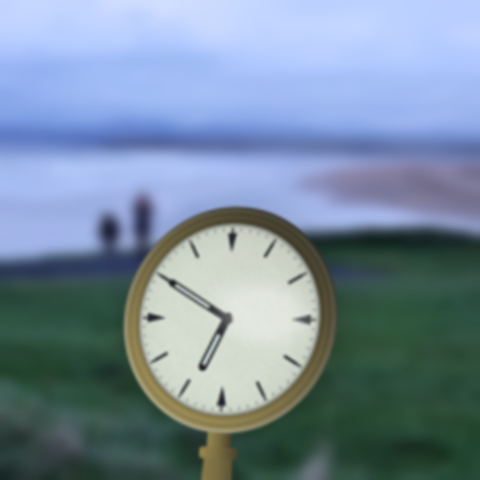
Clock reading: 6.50
